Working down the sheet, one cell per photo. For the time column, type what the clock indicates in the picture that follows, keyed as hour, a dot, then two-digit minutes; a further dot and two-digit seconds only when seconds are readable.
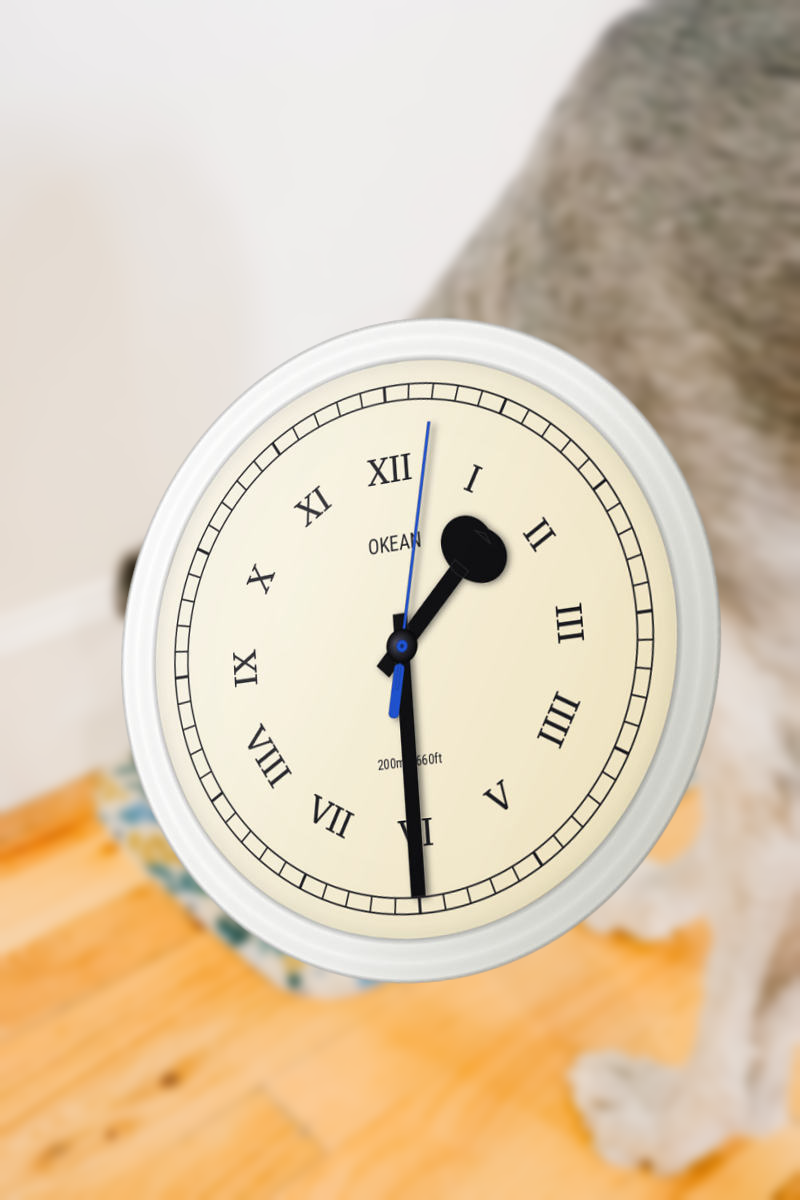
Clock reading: 1.30.02
